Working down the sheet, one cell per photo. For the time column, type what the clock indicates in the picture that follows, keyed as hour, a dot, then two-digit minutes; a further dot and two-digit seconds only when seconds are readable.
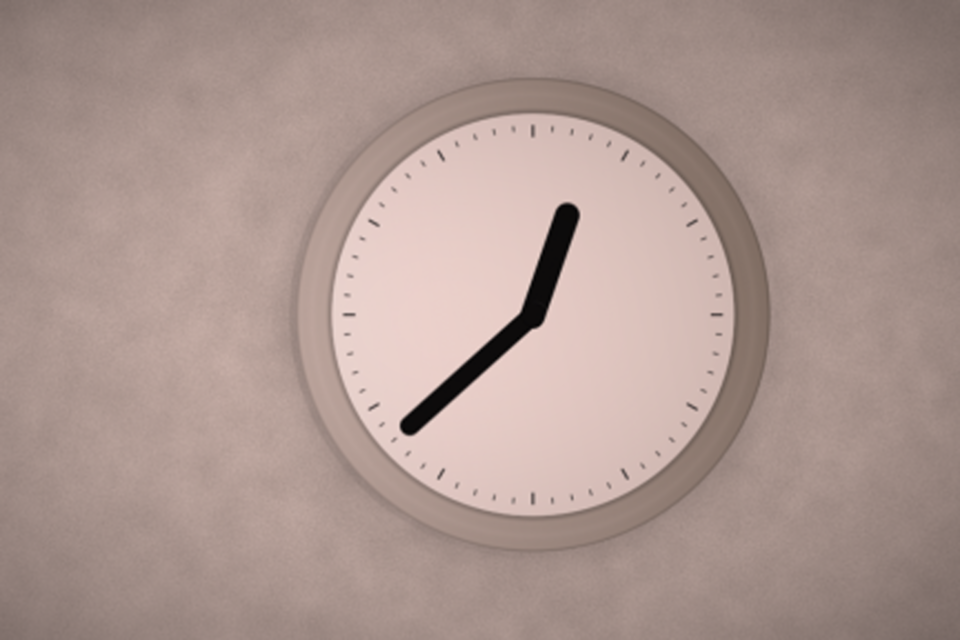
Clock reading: 12.38
